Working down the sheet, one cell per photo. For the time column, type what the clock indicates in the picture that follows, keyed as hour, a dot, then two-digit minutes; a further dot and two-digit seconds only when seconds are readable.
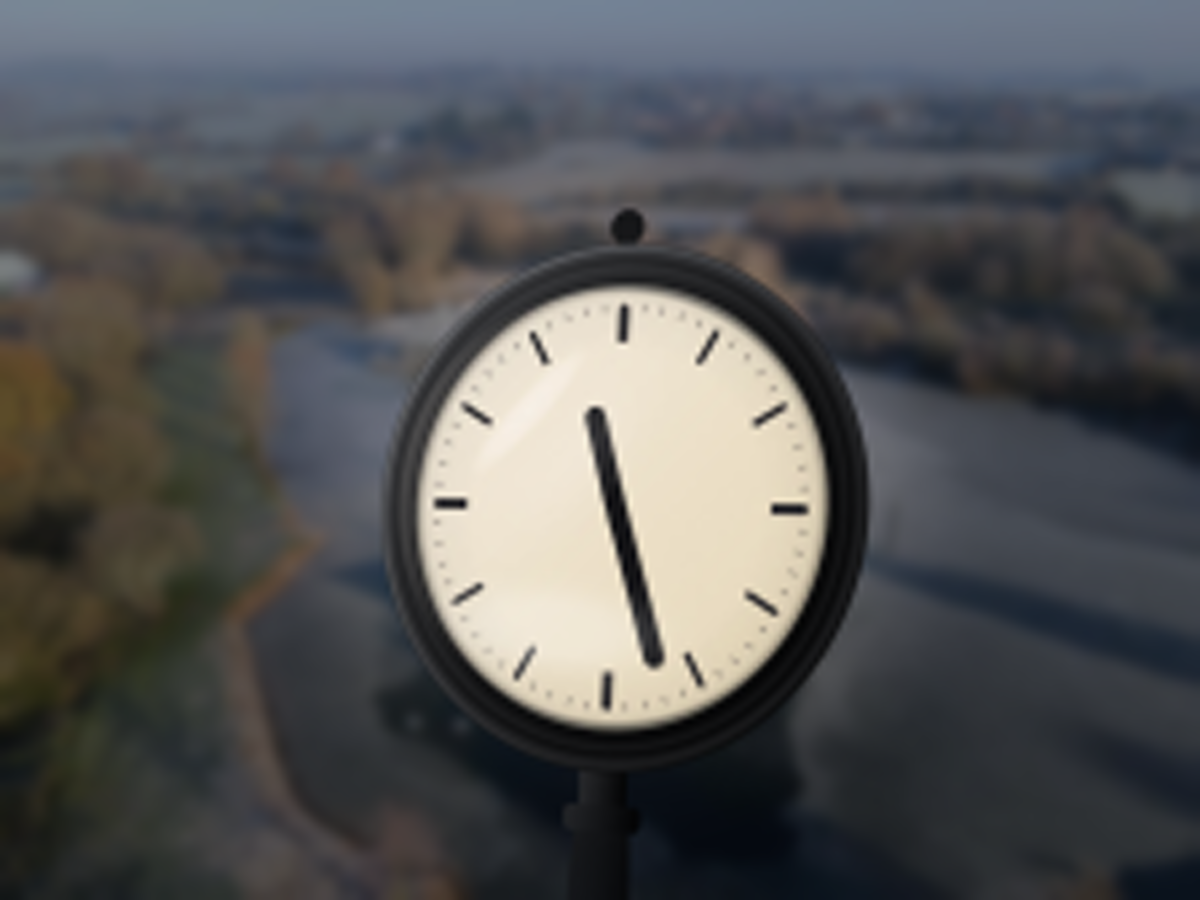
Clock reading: 11.27
